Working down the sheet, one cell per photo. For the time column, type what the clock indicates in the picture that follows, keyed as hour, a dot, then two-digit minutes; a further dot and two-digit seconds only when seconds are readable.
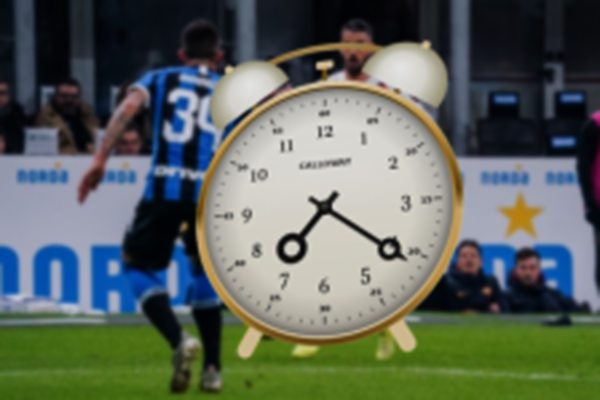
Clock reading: 7.21
